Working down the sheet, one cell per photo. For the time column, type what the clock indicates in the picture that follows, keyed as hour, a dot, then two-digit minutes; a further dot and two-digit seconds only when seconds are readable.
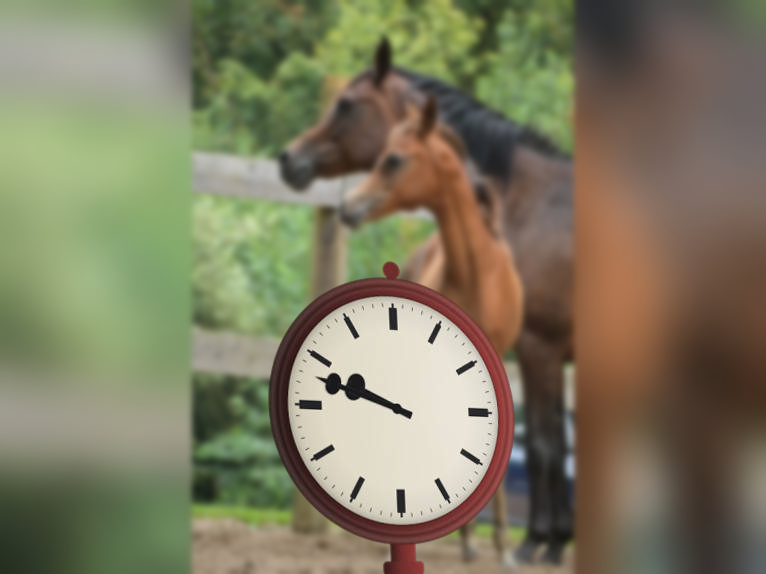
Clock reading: 9.48
